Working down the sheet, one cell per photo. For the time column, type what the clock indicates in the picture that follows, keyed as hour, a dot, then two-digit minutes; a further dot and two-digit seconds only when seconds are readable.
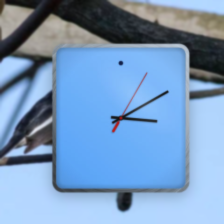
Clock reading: 3.10.05
